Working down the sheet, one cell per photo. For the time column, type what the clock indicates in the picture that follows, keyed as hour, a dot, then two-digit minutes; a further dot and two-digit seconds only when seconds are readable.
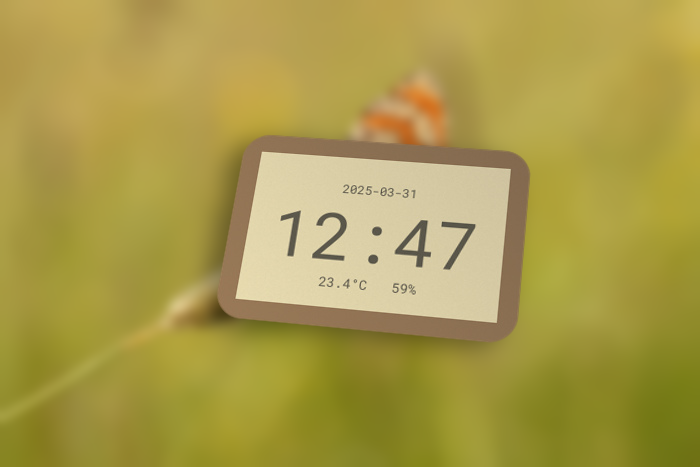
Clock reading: 12.47
